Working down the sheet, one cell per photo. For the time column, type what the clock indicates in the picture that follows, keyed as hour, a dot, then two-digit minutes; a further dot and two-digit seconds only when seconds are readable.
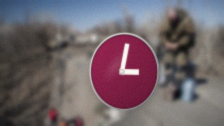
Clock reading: 3.02
